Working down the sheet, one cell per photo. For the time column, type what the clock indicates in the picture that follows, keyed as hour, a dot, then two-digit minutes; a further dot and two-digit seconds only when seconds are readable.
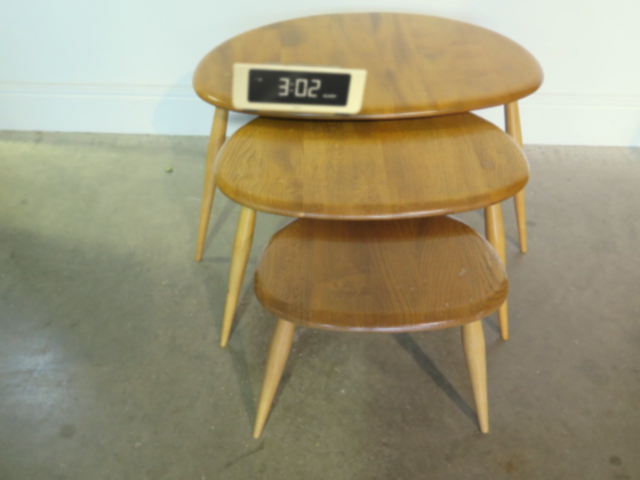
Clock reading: 3.02
